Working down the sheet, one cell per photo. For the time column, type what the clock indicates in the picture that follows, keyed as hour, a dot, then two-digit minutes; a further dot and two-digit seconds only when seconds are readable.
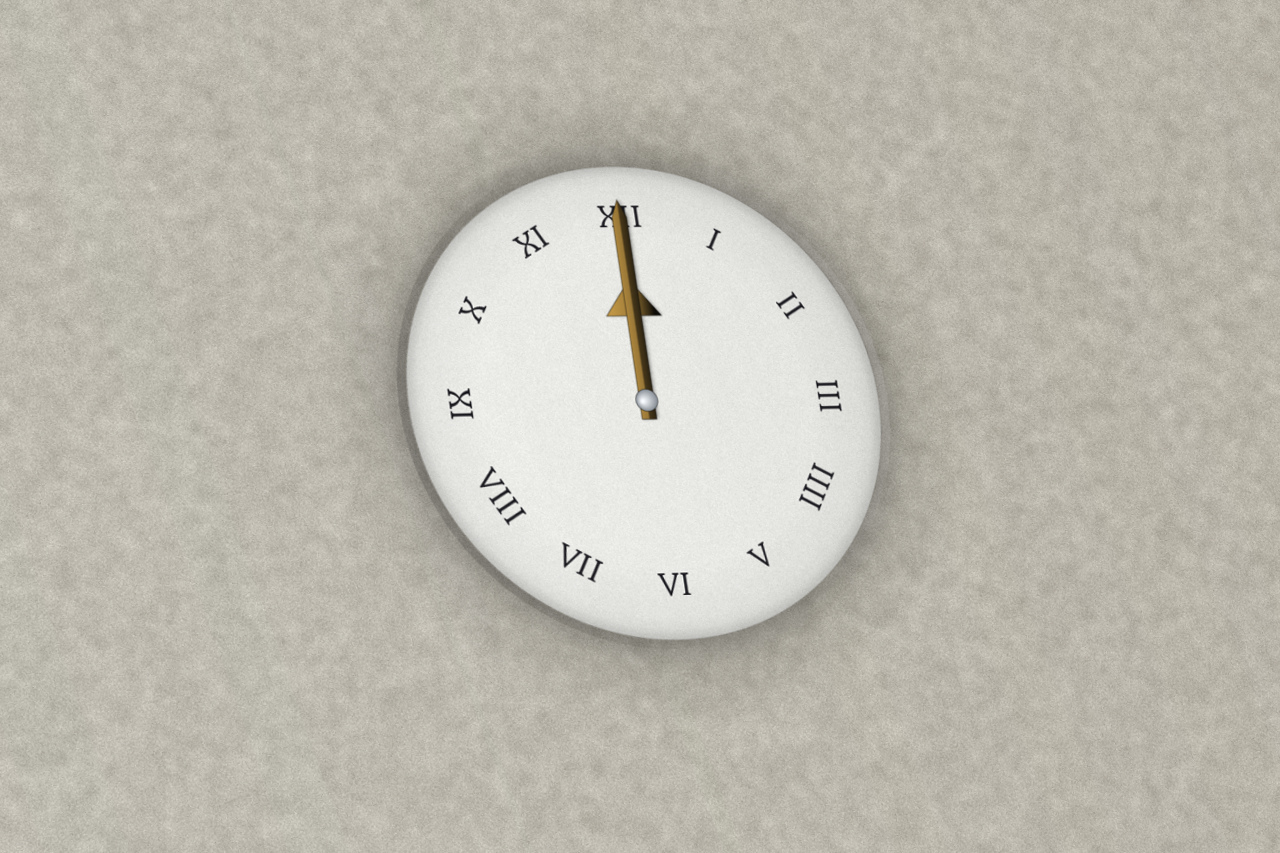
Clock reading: 12.00
